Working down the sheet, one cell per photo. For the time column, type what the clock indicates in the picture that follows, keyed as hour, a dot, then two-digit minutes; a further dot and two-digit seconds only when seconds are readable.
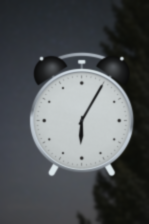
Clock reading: 6.05
